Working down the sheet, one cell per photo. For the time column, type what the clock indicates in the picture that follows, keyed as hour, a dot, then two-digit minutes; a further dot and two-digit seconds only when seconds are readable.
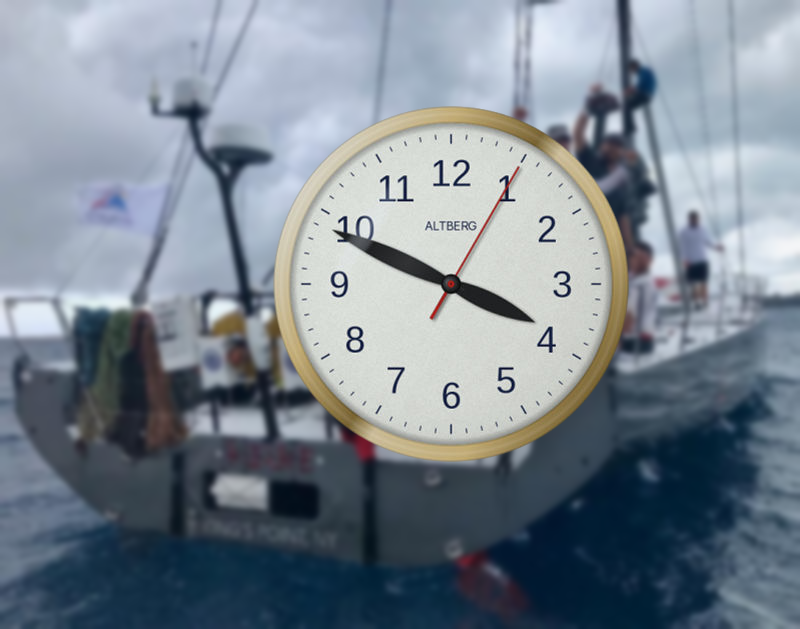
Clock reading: 3.49.05
